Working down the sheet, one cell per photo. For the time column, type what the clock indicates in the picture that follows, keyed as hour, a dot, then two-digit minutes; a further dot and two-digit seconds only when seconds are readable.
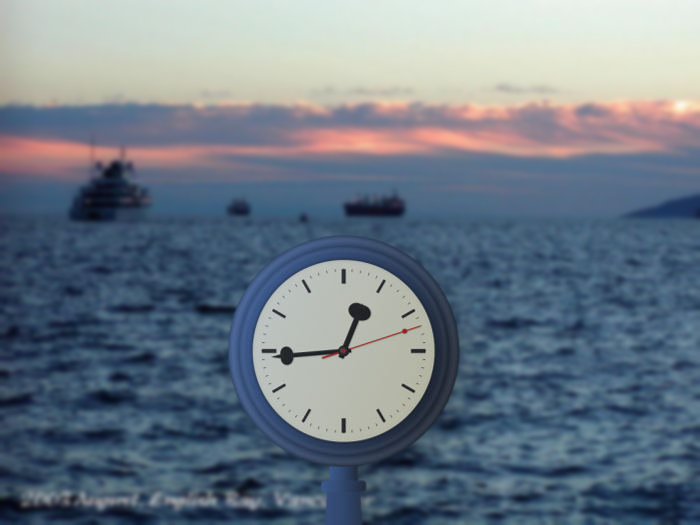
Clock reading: 12.44.12
